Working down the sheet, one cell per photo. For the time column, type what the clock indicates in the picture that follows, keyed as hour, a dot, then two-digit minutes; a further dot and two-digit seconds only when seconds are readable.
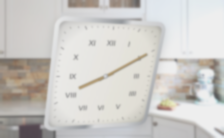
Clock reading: 8.10
